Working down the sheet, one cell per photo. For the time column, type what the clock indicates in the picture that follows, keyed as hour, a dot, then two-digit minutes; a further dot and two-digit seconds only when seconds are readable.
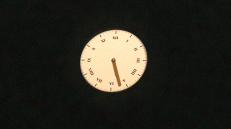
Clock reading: 5.27
